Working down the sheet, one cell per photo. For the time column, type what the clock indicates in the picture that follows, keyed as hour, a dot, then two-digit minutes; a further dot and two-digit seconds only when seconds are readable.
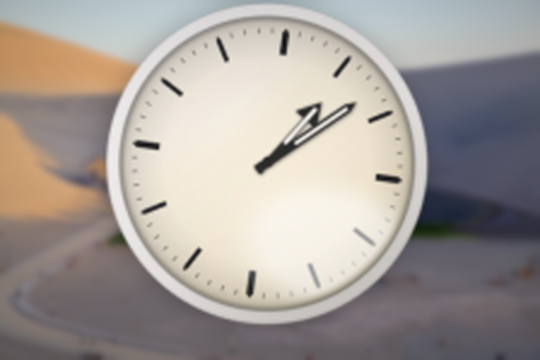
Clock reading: 1.08
